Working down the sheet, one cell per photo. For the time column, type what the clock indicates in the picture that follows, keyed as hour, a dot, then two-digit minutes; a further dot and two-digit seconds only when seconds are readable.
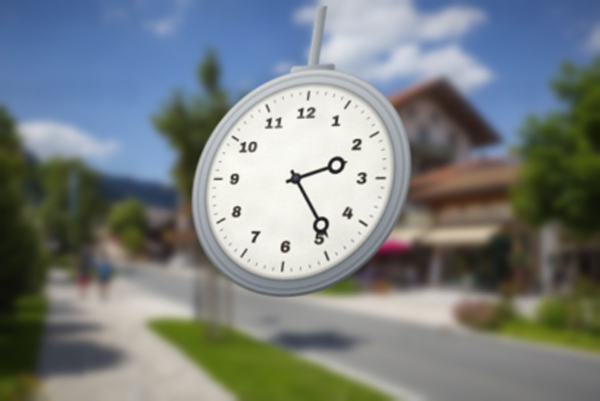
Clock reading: 2.24
